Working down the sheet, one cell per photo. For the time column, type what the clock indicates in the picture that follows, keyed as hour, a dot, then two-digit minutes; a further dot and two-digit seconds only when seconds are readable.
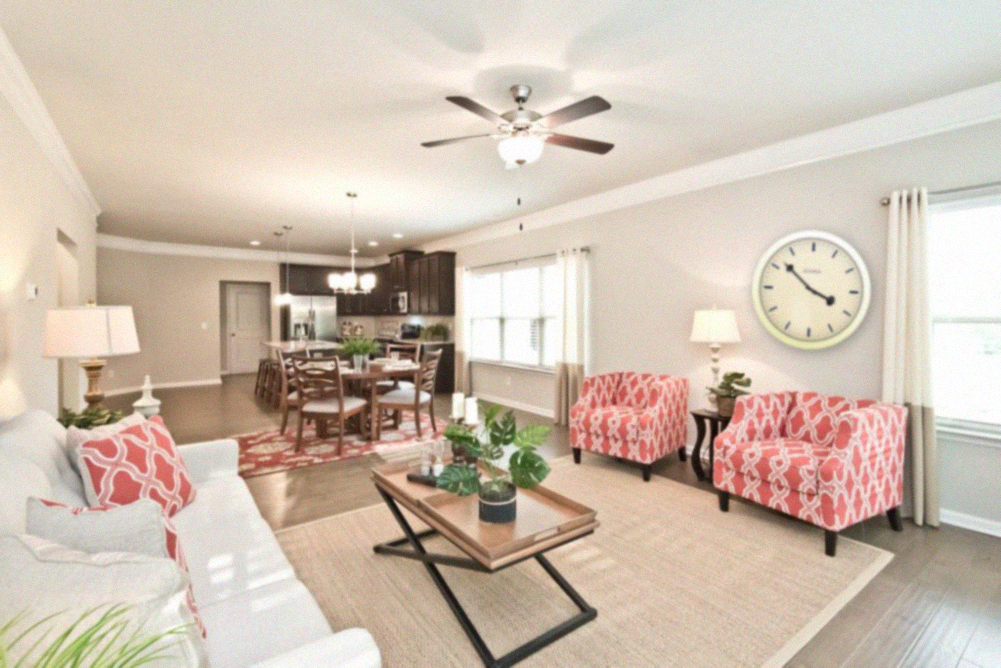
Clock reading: 3.52
